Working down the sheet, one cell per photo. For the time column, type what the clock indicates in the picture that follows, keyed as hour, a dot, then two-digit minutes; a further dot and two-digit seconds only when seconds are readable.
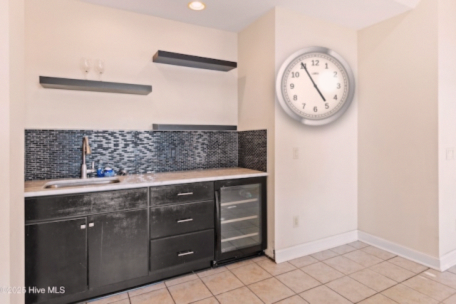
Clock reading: 4.55
